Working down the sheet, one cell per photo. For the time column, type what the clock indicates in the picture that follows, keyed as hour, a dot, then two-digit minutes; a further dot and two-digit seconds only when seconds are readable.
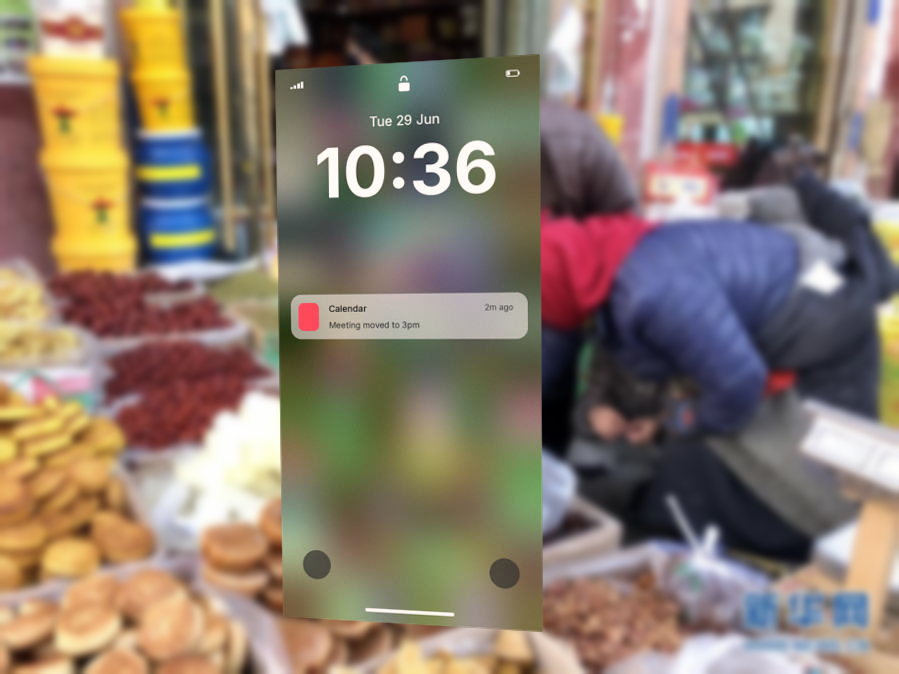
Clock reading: 10.36
